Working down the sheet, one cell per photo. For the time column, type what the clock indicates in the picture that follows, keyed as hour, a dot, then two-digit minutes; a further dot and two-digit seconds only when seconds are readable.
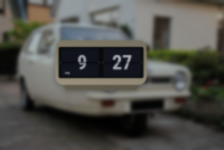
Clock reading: 9.27
